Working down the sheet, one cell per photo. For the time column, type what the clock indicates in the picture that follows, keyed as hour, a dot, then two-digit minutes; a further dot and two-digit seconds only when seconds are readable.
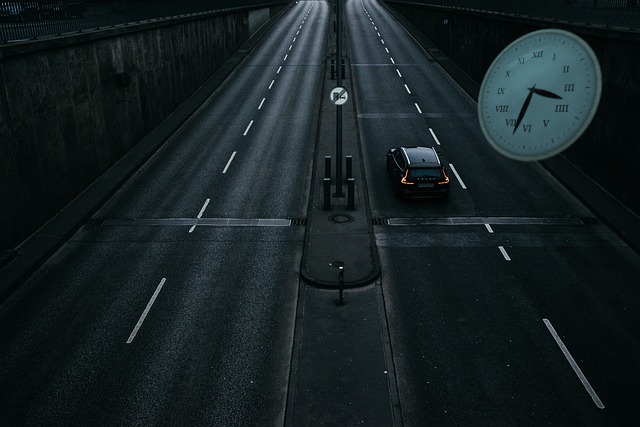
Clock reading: 3.33
